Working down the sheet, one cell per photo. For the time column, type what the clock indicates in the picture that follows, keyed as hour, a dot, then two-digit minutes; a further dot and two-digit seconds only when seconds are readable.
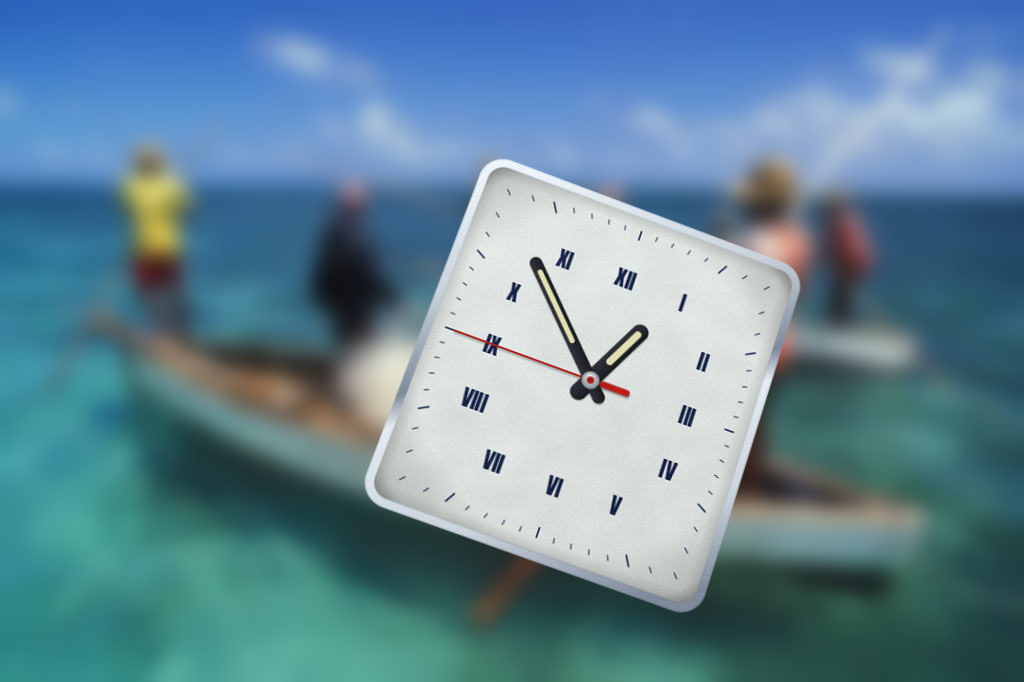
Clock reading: 12.52.45
